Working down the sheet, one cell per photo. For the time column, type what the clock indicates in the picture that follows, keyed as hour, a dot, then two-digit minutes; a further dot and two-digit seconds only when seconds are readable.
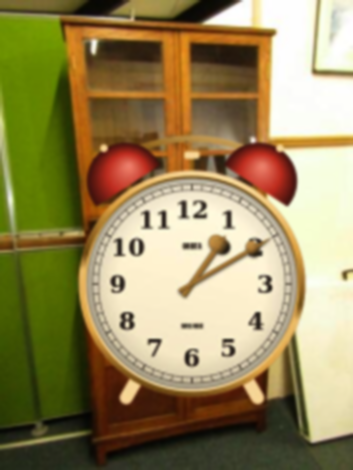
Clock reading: 1.10
